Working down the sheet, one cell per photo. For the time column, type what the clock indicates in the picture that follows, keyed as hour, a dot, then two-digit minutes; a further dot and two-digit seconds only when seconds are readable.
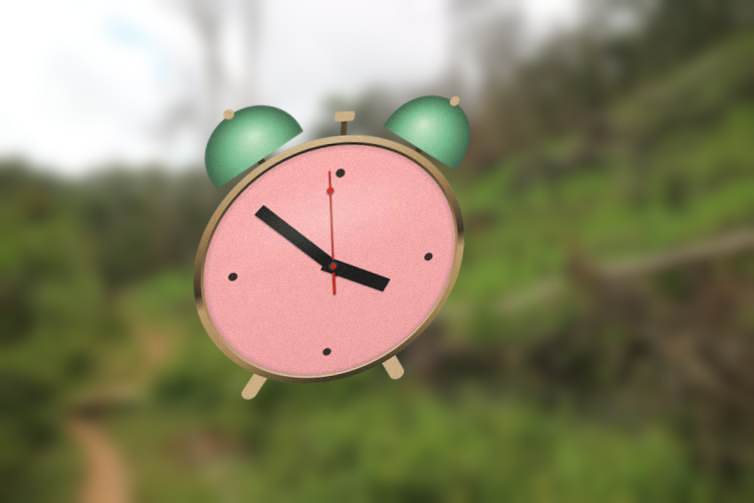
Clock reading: 3.51.59
